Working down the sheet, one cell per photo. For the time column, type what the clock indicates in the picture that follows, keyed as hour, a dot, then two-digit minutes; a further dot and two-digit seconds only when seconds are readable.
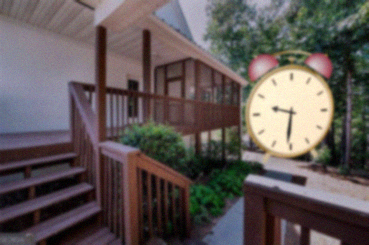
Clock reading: 9.31
